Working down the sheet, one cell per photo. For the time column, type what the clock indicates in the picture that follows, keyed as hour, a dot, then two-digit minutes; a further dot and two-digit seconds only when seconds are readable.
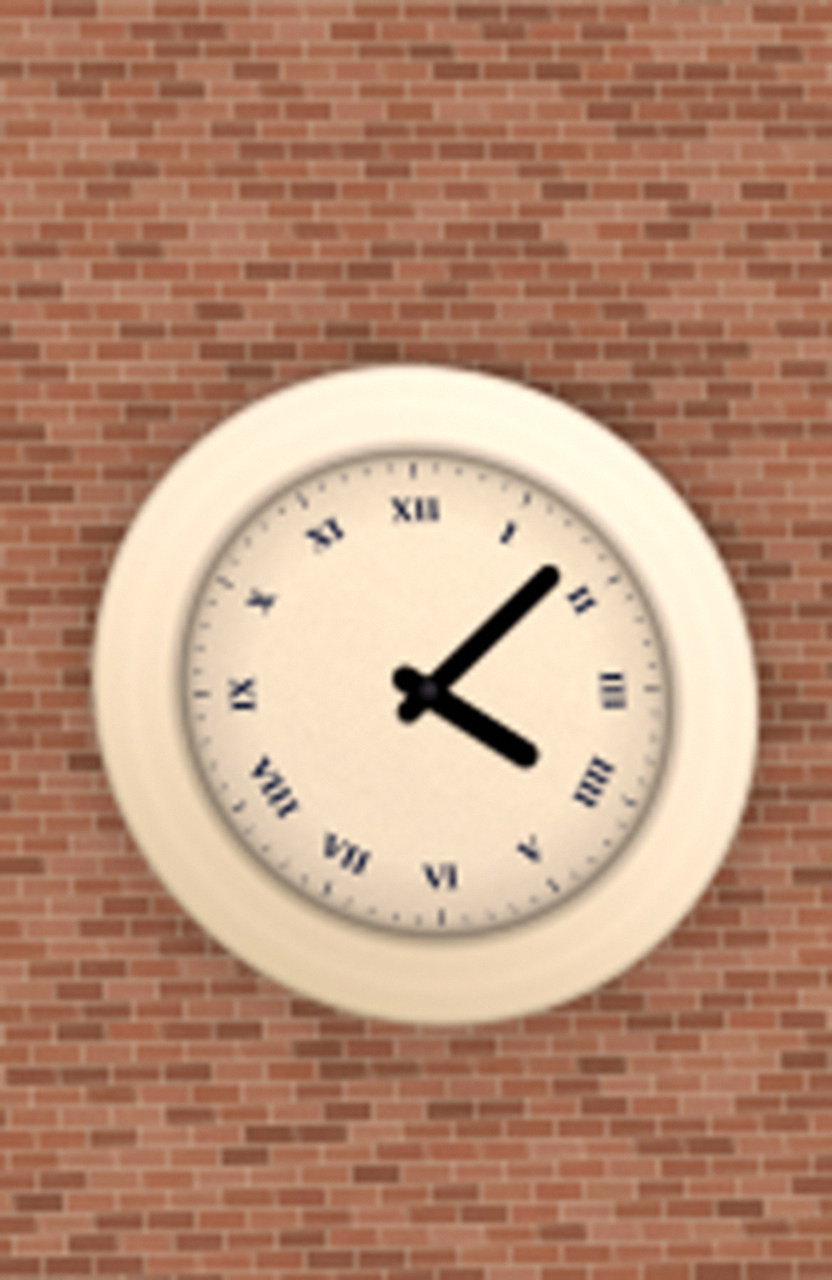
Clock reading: 4.08
